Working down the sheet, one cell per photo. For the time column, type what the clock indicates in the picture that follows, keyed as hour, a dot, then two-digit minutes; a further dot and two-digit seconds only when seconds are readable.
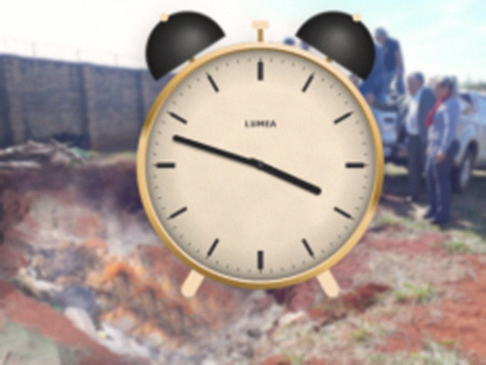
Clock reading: 3.48
